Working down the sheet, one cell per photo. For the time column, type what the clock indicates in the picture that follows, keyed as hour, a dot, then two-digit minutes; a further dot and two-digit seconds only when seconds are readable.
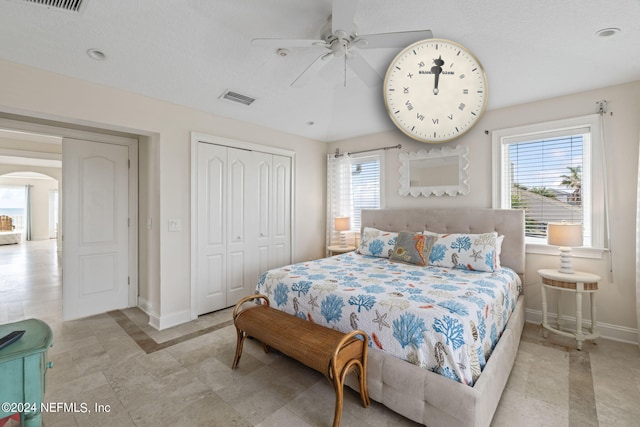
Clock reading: 12.01
